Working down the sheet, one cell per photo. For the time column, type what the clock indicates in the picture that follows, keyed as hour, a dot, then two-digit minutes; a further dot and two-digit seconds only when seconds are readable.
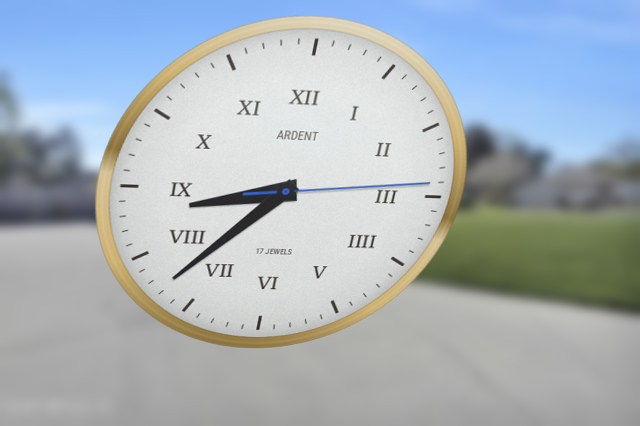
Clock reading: 8.37.14
